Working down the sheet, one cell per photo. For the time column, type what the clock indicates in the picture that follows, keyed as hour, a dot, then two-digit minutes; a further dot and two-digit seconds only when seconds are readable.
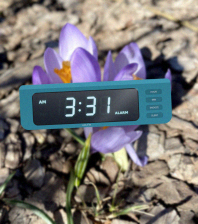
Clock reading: 3.31
